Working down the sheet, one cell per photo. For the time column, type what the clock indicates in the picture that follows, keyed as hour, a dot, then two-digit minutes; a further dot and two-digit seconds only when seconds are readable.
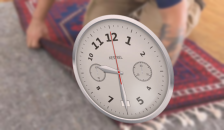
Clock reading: 9.30
